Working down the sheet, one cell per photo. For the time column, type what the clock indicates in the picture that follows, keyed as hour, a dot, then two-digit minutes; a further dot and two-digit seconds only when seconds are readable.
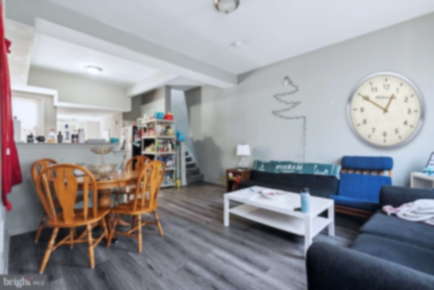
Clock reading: 12.50
